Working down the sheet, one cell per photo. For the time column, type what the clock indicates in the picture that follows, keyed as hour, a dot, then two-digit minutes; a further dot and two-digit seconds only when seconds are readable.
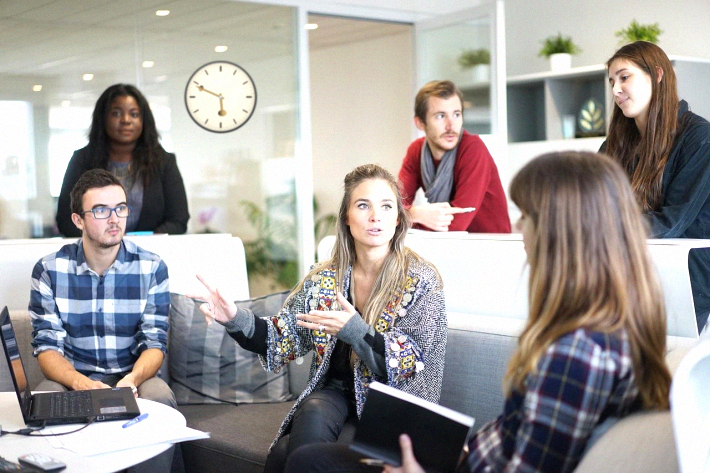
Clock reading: 5.49
